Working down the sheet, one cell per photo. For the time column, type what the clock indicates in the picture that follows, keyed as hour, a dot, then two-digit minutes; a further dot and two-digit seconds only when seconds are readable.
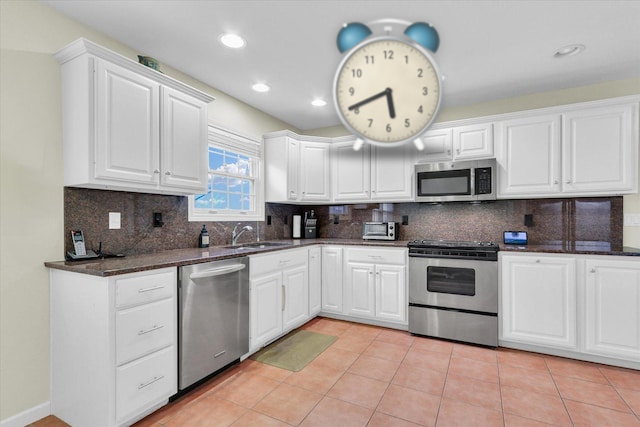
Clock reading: 5.41
